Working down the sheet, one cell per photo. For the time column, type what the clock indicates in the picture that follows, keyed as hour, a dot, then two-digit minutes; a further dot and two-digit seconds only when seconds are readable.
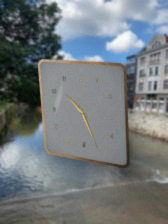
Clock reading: 10.26
